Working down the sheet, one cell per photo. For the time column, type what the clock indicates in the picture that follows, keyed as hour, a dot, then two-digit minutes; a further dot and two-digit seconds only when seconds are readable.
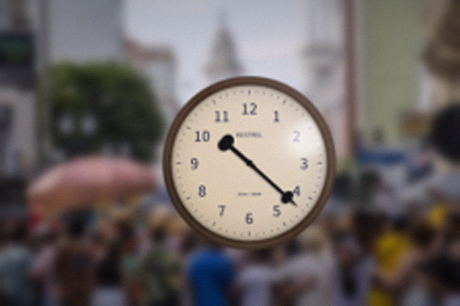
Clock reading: 10.22
